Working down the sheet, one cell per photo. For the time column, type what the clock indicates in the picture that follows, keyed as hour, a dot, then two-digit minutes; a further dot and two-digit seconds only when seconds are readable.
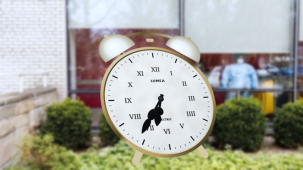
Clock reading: 6.36
